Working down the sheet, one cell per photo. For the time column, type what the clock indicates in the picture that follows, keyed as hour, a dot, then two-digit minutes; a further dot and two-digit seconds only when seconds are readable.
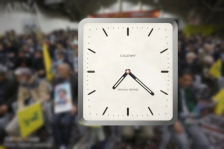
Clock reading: 7.22
